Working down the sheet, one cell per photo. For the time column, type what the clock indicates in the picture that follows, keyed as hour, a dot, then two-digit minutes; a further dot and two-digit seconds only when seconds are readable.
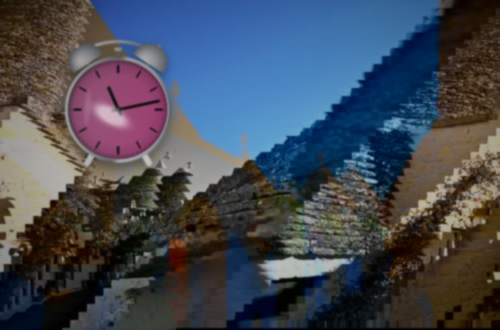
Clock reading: 11.13
